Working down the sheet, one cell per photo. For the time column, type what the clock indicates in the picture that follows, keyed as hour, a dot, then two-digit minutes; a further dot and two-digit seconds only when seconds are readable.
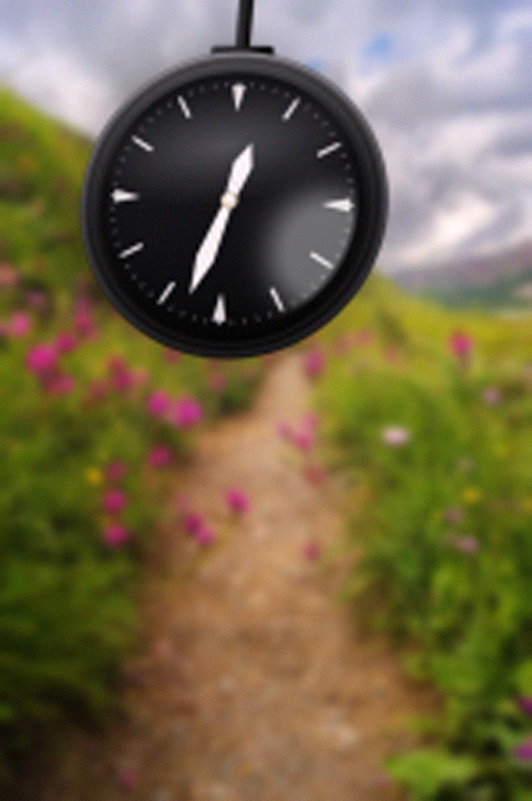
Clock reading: 12.33
